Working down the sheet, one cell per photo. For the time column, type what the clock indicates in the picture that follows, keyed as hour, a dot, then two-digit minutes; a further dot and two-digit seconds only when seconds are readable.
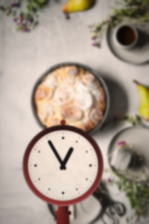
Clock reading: 12.55
